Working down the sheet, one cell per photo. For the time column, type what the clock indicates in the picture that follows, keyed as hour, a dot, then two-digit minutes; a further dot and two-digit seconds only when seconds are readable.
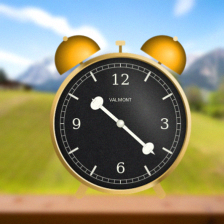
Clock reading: 10.22
